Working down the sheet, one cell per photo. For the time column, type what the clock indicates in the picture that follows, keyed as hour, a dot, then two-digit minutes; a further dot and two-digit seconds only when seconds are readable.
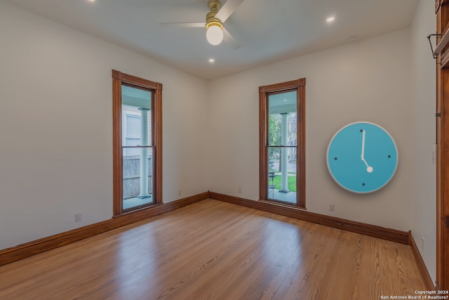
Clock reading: 5.01
